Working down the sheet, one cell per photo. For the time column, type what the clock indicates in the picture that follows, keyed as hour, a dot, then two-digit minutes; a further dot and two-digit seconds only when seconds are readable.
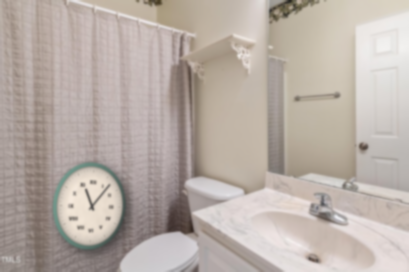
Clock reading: 11.07
